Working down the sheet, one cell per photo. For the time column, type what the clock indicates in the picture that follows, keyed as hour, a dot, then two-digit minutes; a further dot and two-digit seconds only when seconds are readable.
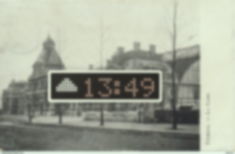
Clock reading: 13.49
